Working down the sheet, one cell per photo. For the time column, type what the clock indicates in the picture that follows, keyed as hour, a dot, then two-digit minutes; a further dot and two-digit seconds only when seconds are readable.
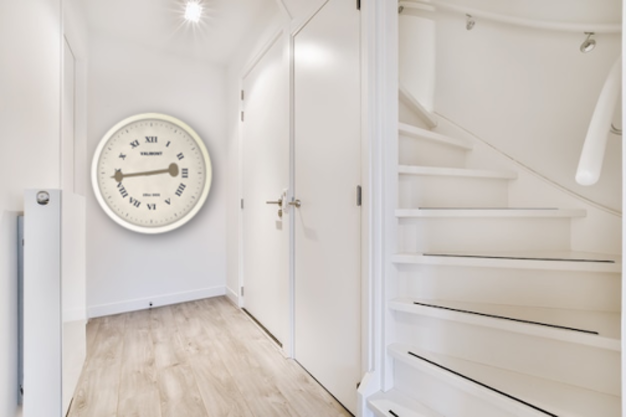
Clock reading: 2.44
